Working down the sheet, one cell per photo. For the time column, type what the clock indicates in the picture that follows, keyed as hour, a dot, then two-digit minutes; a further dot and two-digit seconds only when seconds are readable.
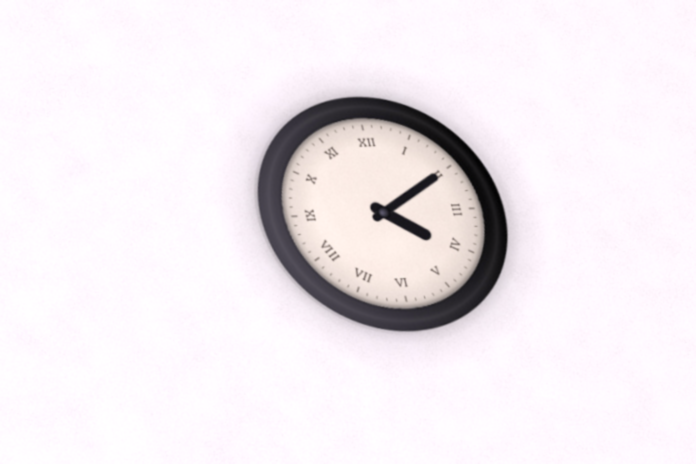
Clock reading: 4.10
